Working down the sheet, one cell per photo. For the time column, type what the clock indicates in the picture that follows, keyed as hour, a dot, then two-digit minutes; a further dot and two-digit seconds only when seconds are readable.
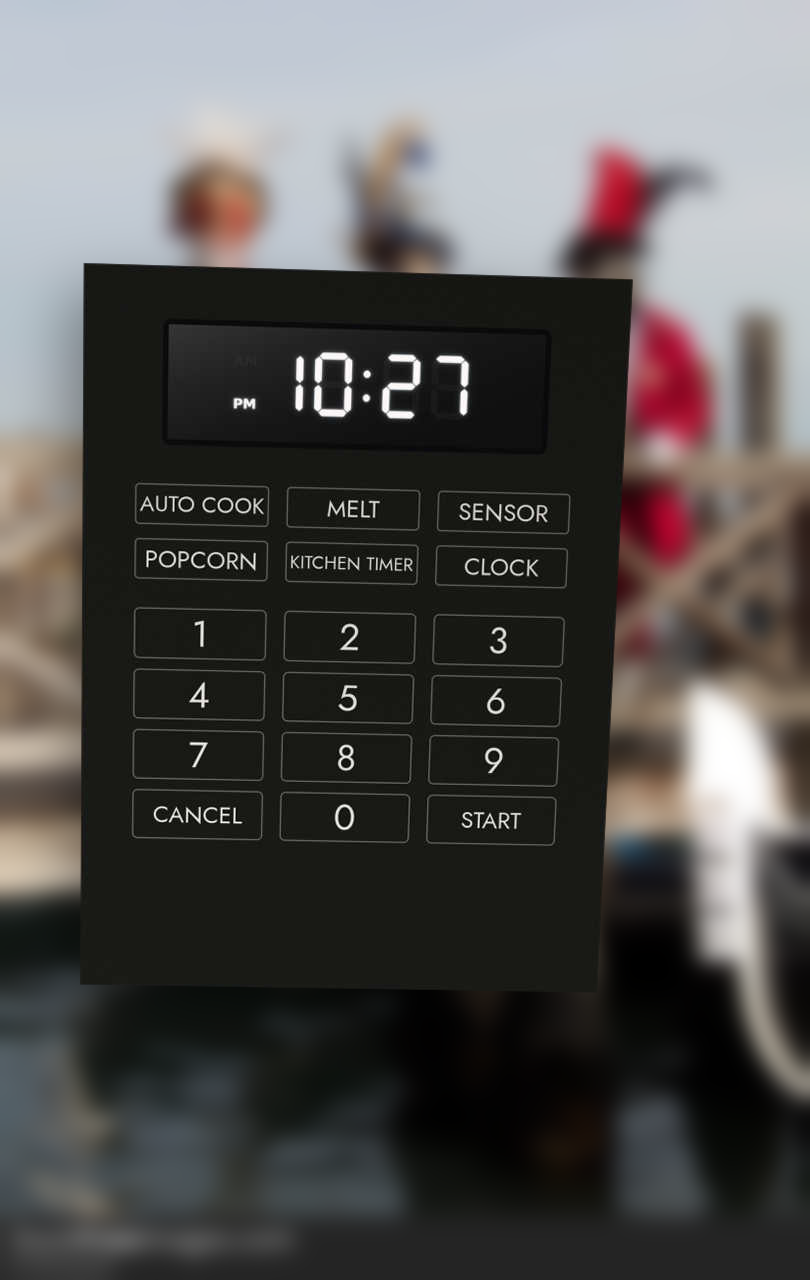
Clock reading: 10.27
